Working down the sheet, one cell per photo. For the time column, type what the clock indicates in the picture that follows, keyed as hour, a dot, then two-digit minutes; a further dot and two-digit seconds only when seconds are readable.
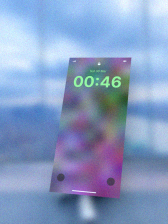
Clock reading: 0.46
